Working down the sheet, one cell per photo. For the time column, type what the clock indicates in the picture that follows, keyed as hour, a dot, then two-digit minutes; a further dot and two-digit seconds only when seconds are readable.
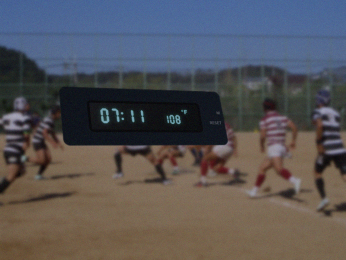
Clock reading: 7.11
